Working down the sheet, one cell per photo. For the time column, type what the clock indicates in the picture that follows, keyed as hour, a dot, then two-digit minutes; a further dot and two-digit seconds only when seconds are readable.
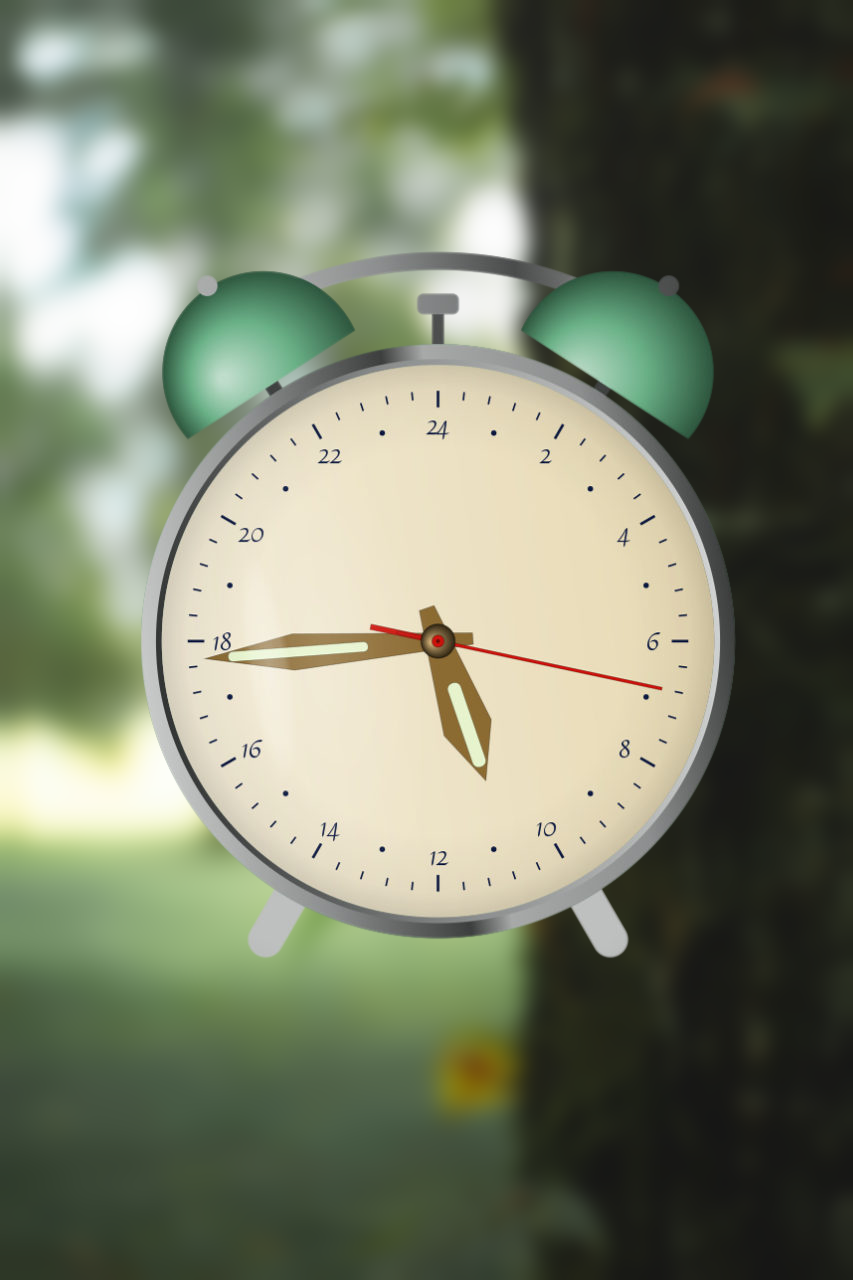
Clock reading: 10.44.17
